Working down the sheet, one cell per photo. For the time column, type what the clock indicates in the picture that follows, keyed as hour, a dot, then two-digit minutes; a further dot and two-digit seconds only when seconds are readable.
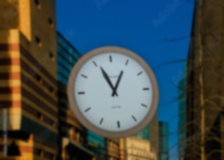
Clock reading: 12.56
